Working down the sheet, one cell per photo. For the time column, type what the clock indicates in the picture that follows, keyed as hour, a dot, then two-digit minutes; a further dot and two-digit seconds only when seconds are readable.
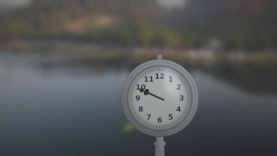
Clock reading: 9.49
